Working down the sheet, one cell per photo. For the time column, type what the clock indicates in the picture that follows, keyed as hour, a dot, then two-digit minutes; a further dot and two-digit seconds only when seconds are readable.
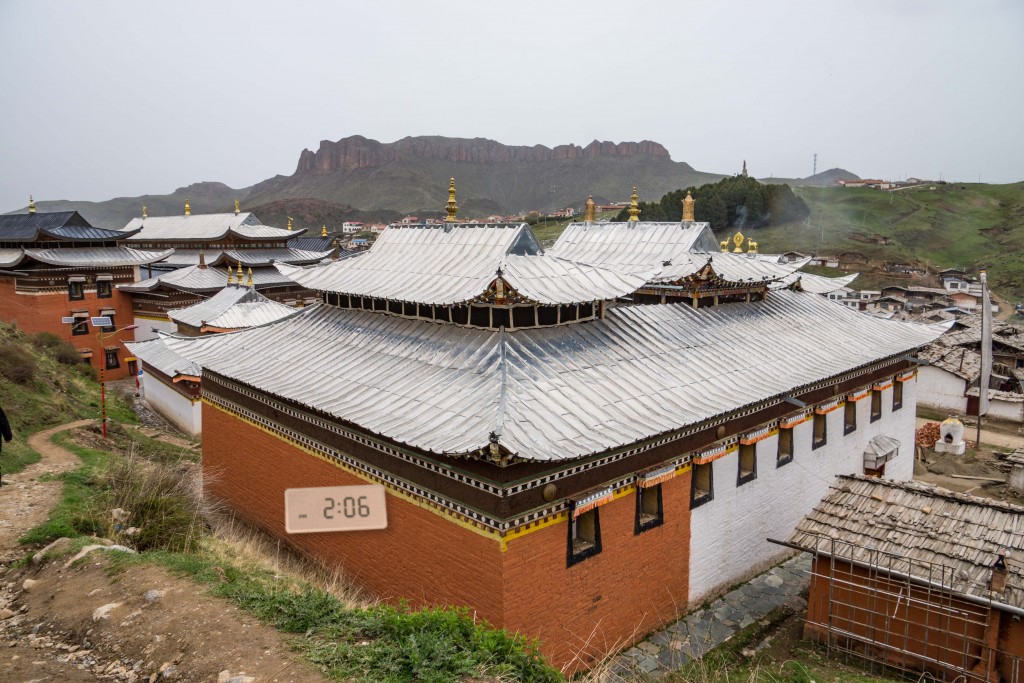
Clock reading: 2.06
